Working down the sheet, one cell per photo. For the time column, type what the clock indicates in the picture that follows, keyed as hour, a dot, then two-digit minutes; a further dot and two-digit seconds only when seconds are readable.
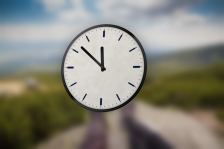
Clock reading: 11.52
